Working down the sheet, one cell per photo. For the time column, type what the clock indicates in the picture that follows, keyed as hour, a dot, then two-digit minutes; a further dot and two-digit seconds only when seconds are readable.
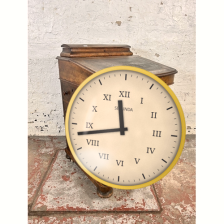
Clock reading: 11.43
